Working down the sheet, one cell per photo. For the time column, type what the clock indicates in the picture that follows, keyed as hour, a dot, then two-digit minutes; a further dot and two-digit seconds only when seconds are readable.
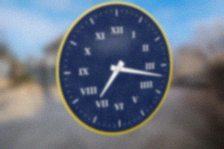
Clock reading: 7.17
